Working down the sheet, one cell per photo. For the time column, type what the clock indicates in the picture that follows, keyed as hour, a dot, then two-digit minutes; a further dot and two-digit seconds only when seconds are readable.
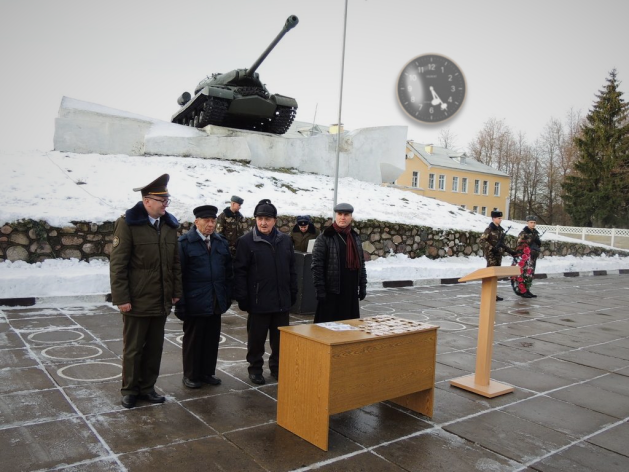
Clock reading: 5.24
